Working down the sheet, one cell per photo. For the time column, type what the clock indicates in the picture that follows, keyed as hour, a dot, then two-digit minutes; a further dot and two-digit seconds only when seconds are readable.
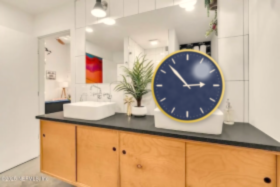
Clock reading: 2.53
